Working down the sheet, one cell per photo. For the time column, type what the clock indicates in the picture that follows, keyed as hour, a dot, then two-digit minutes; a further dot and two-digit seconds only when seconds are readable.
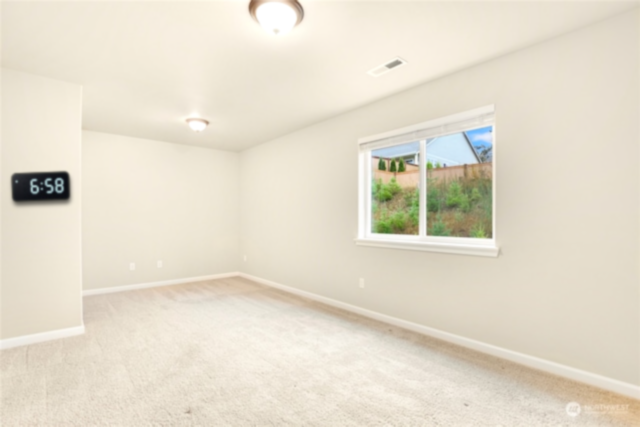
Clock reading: 6.58
